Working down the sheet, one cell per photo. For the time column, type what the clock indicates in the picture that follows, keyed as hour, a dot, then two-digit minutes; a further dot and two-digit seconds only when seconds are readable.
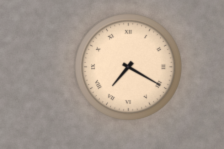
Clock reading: 7.20
